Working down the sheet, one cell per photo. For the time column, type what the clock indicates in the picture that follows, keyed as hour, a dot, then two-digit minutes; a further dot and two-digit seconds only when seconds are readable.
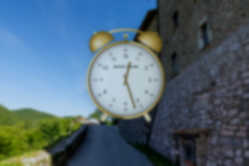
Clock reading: 12.27
